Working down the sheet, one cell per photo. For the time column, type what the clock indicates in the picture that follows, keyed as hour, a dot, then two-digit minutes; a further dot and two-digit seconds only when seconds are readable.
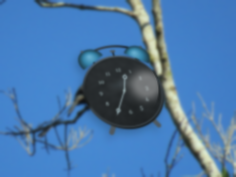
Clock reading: 12.35
